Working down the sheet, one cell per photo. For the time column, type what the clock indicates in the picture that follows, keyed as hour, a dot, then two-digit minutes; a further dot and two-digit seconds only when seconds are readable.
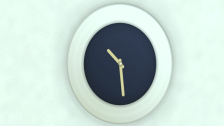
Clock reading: 10.29
